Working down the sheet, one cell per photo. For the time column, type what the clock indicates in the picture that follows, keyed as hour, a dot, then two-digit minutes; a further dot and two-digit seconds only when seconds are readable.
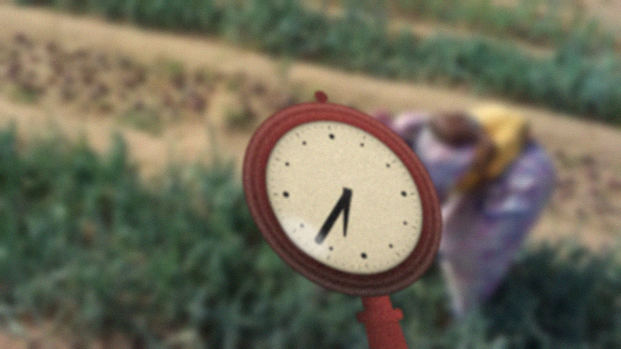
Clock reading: 6.37
